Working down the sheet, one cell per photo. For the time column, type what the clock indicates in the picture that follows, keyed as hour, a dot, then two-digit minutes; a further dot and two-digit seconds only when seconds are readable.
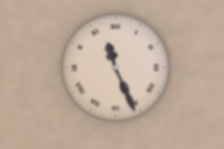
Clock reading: 11.26
